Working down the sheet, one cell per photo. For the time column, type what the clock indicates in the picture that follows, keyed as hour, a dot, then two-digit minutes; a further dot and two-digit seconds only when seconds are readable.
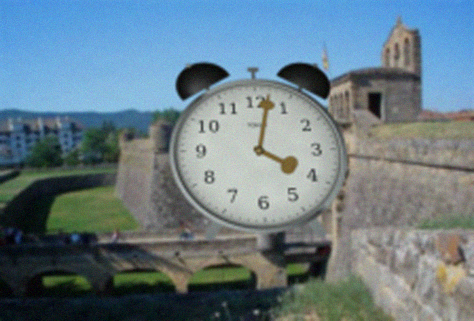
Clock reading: 4.02
